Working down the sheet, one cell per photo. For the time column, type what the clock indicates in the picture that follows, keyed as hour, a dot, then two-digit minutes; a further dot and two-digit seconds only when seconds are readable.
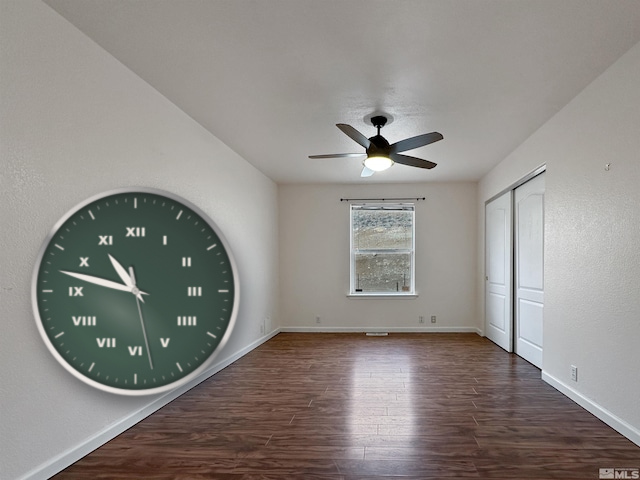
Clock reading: 10.47.28
